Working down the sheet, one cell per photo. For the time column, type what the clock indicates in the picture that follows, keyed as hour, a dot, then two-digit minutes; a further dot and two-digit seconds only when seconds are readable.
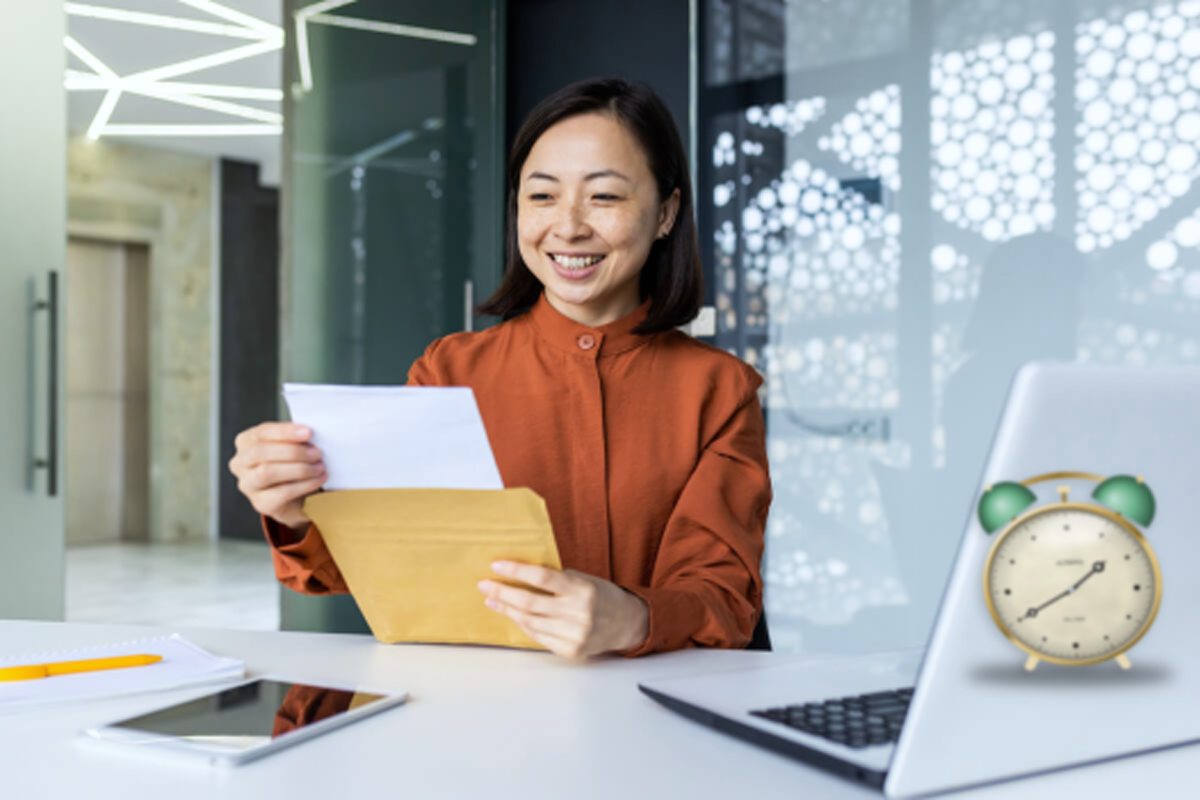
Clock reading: 1.40
